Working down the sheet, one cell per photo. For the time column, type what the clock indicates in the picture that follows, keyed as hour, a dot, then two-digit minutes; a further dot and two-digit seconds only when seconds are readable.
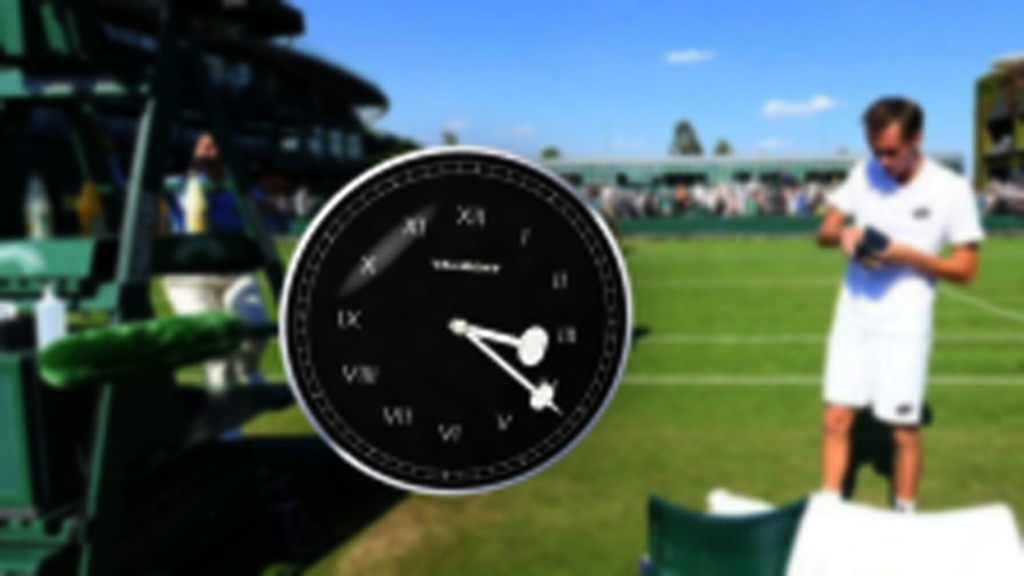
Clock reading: 3.21
